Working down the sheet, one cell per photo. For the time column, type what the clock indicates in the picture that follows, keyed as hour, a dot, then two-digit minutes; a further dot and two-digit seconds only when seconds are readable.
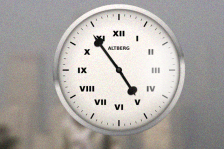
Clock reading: 4.54
